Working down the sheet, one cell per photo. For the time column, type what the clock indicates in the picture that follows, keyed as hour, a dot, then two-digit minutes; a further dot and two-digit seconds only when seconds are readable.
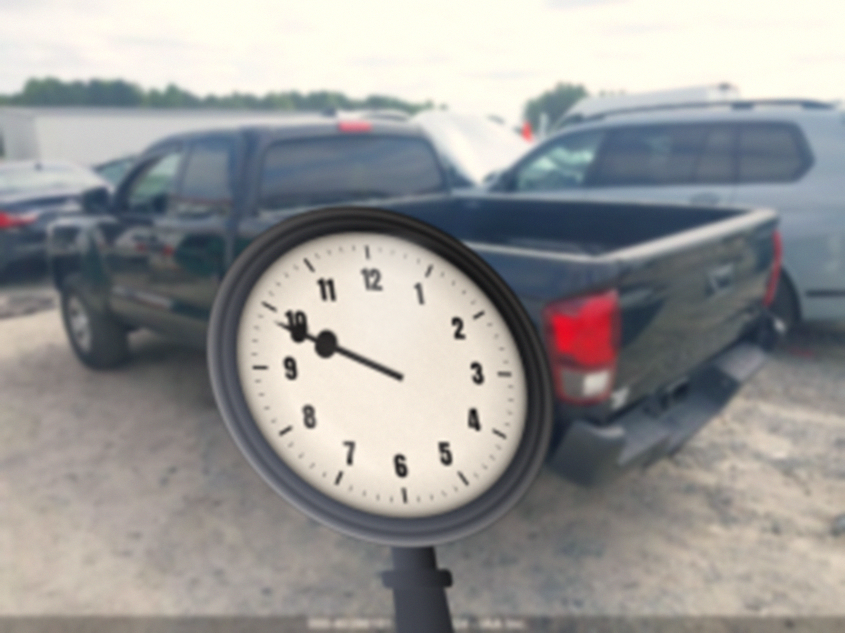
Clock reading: 9.49
